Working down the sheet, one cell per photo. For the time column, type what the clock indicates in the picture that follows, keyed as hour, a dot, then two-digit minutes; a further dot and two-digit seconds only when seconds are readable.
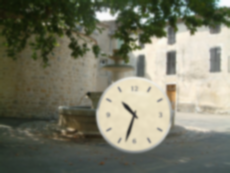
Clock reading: 10.33
